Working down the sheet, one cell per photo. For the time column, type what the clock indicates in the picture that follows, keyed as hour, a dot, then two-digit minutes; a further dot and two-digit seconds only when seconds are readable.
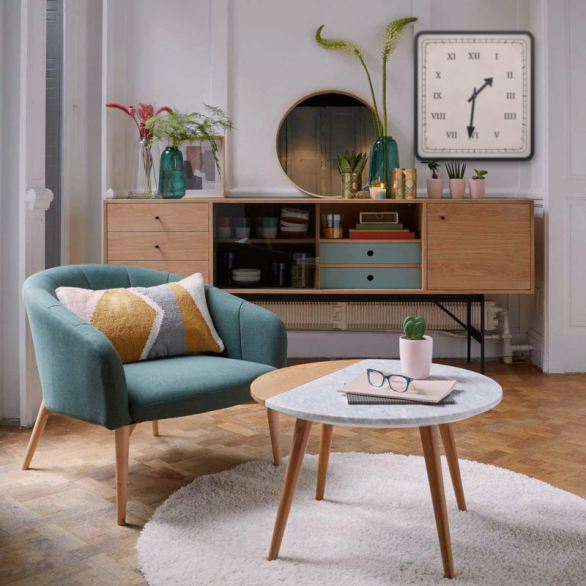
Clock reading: 1.31
